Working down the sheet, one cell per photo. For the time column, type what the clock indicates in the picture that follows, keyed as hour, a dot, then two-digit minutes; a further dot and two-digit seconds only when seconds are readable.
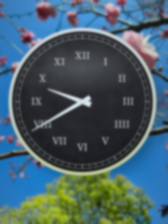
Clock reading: 9.40
